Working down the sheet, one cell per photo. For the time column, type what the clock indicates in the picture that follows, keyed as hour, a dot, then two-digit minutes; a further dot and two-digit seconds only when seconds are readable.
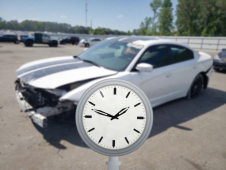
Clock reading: 1.48
